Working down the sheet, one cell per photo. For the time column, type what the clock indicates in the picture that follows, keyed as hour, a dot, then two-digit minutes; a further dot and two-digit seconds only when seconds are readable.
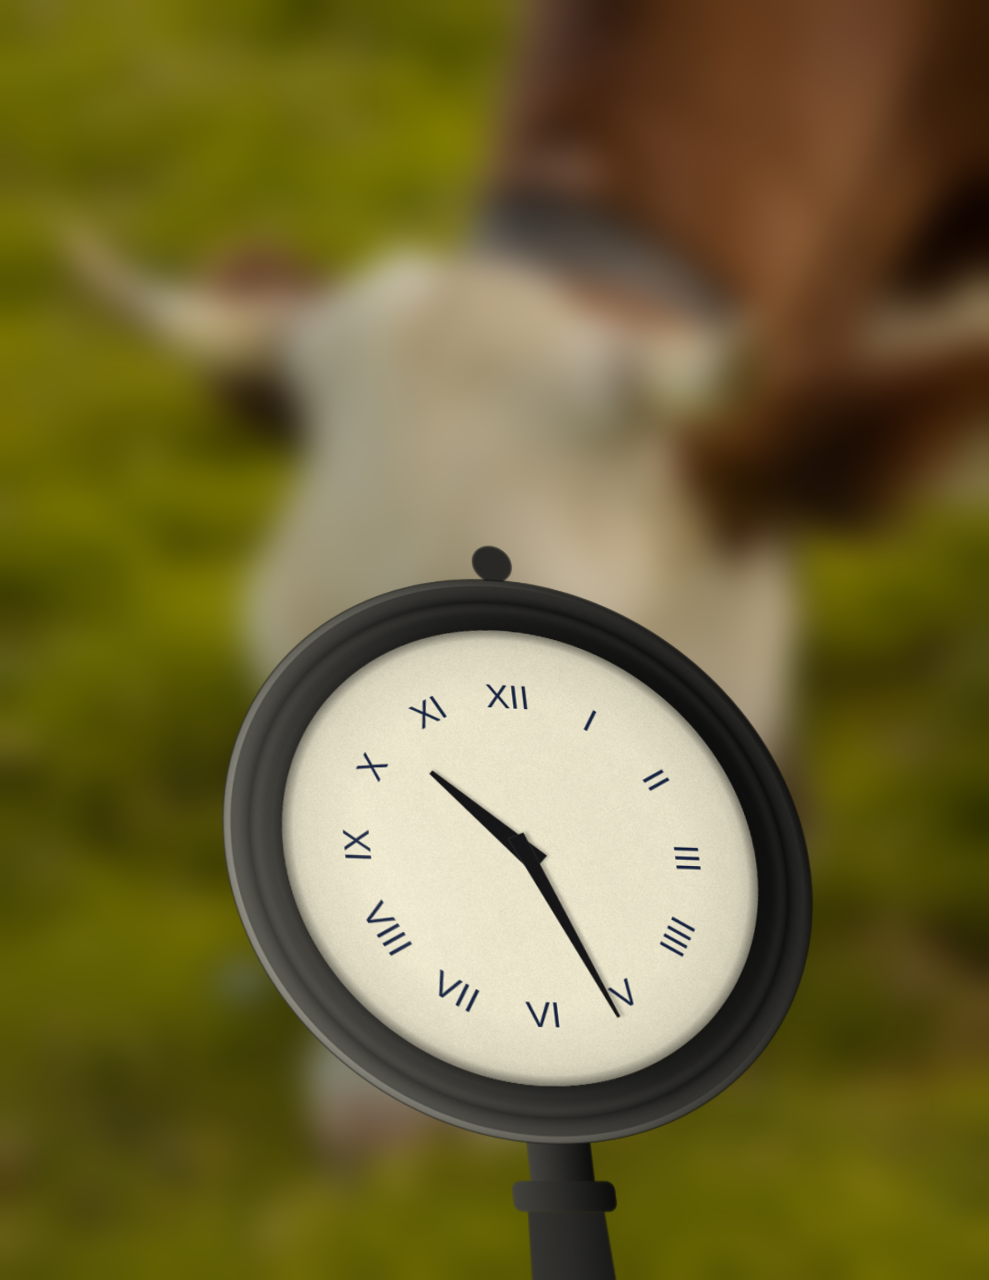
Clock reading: 10.26
